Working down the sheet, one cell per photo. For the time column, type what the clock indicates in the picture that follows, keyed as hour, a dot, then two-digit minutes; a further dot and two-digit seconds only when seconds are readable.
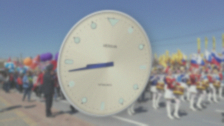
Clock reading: 8.43
